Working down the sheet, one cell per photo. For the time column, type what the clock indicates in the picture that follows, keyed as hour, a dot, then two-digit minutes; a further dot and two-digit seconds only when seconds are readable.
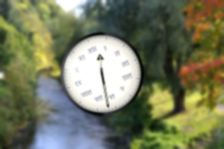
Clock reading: 12.32
